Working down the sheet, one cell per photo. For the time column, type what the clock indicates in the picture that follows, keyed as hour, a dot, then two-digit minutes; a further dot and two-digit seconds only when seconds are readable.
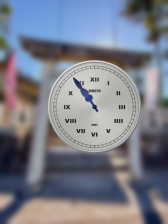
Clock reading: 10.54
